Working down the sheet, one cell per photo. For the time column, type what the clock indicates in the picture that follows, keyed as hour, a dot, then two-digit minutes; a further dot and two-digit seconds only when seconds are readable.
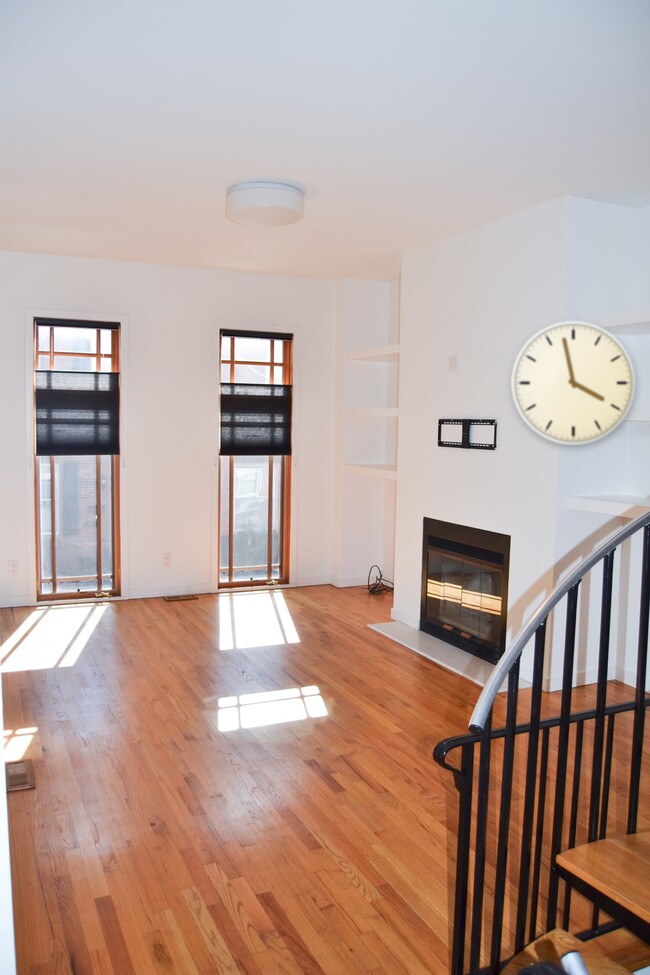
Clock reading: 3.58
